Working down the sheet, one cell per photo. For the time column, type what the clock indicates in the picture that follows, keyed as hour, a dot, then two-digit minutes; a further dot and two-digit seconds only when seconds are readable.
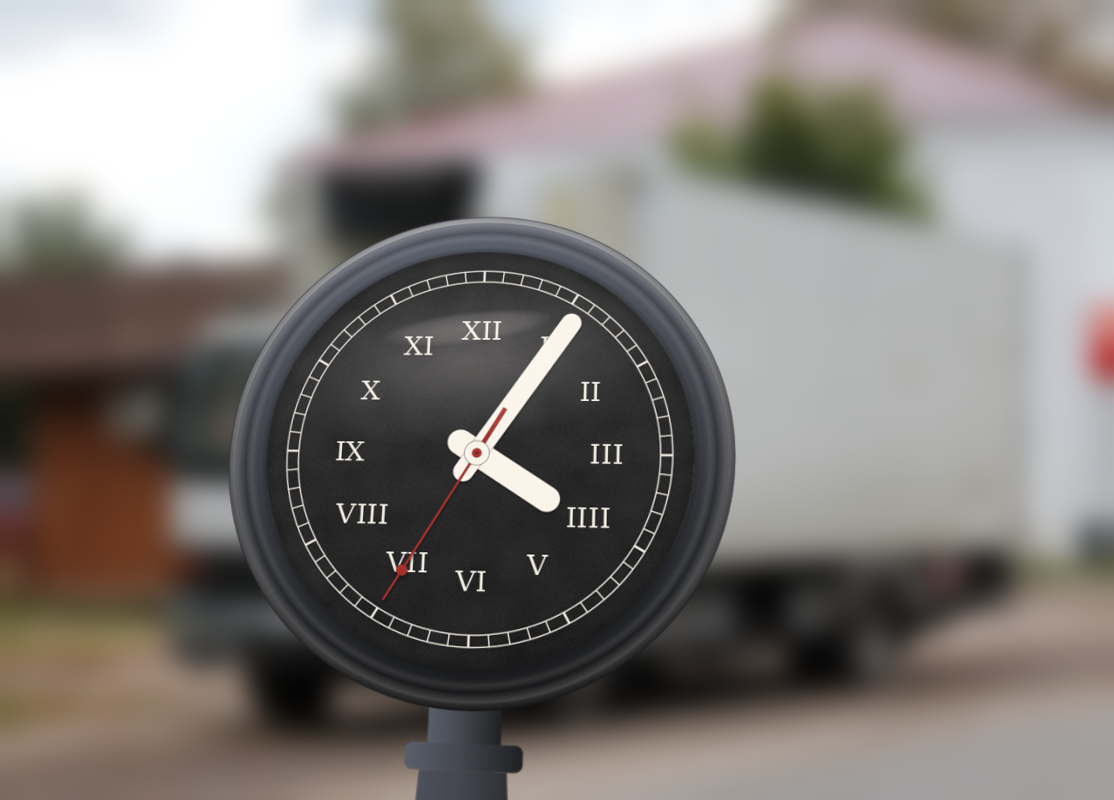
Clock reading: 4.05.35
